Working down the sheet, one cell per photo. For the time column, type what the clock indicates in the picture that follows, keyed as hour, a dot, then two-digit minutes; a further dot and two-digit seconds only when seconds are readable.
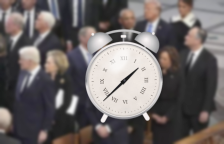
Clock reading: 1.38
